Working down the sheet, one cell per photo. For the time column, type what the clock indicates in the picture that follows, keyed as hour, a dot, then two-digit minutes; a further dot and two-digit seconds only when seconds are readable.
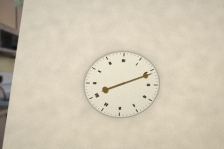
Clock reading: 8.11
